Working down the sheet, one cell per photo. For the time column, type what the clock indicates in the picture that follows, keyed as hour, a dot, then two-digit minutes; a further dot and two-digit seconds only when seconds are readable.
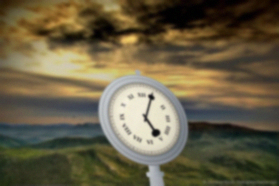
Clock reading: 5.04
